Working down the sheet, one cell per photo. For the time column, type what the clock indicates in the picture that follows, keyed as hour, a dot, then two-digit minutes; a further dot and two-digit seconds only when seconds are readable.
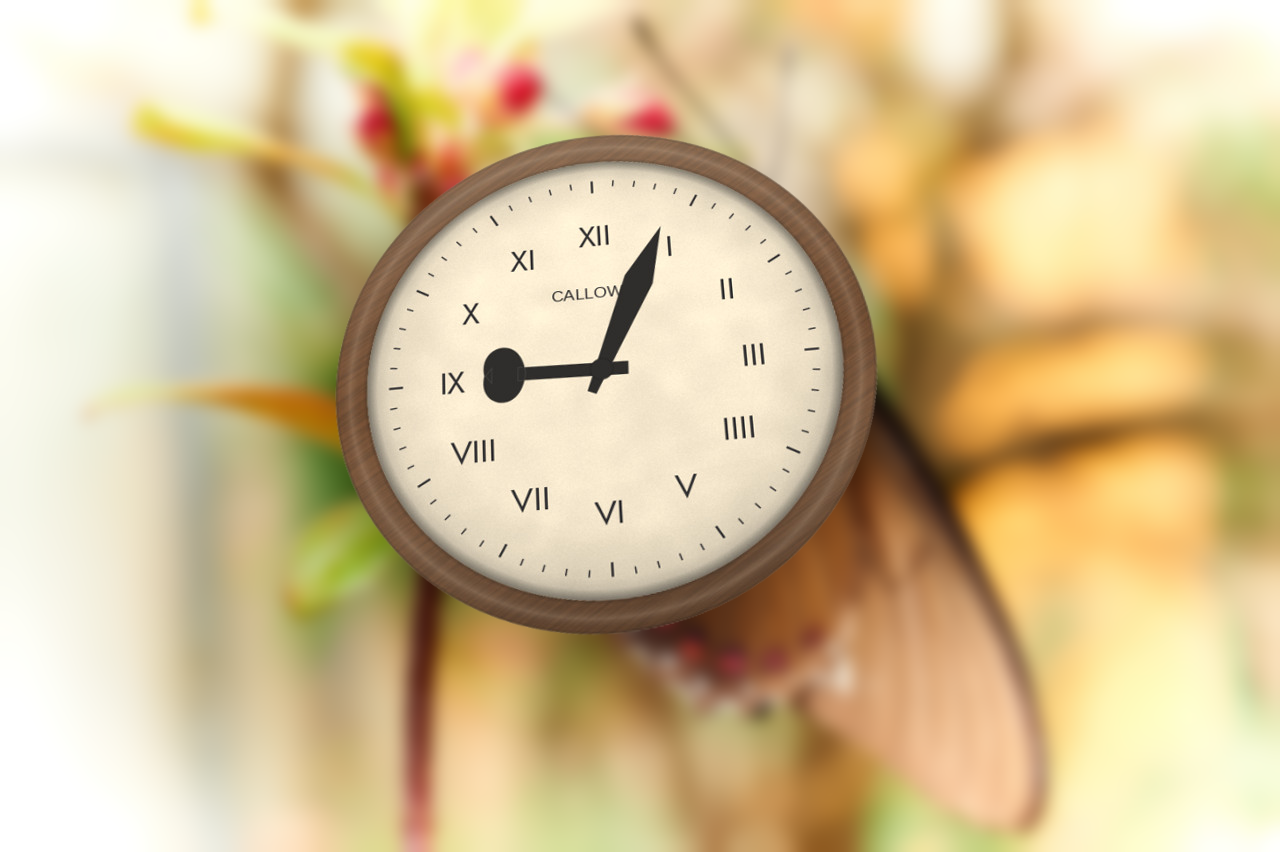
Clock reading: 9.04
